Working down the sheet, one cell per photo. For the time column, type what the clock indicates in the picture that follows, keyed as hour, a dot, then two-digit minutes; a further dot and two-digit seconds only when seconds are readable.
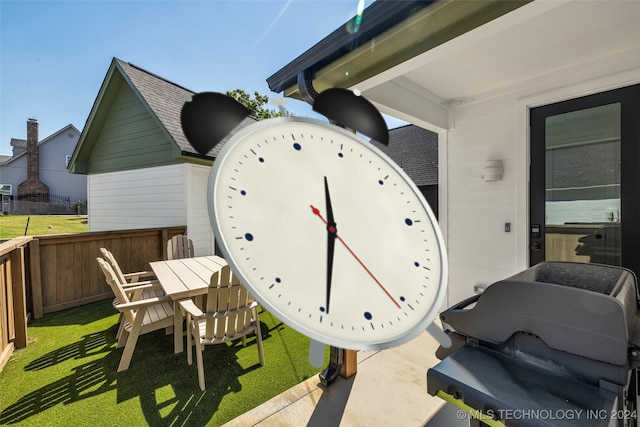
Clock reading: 12.34.26
